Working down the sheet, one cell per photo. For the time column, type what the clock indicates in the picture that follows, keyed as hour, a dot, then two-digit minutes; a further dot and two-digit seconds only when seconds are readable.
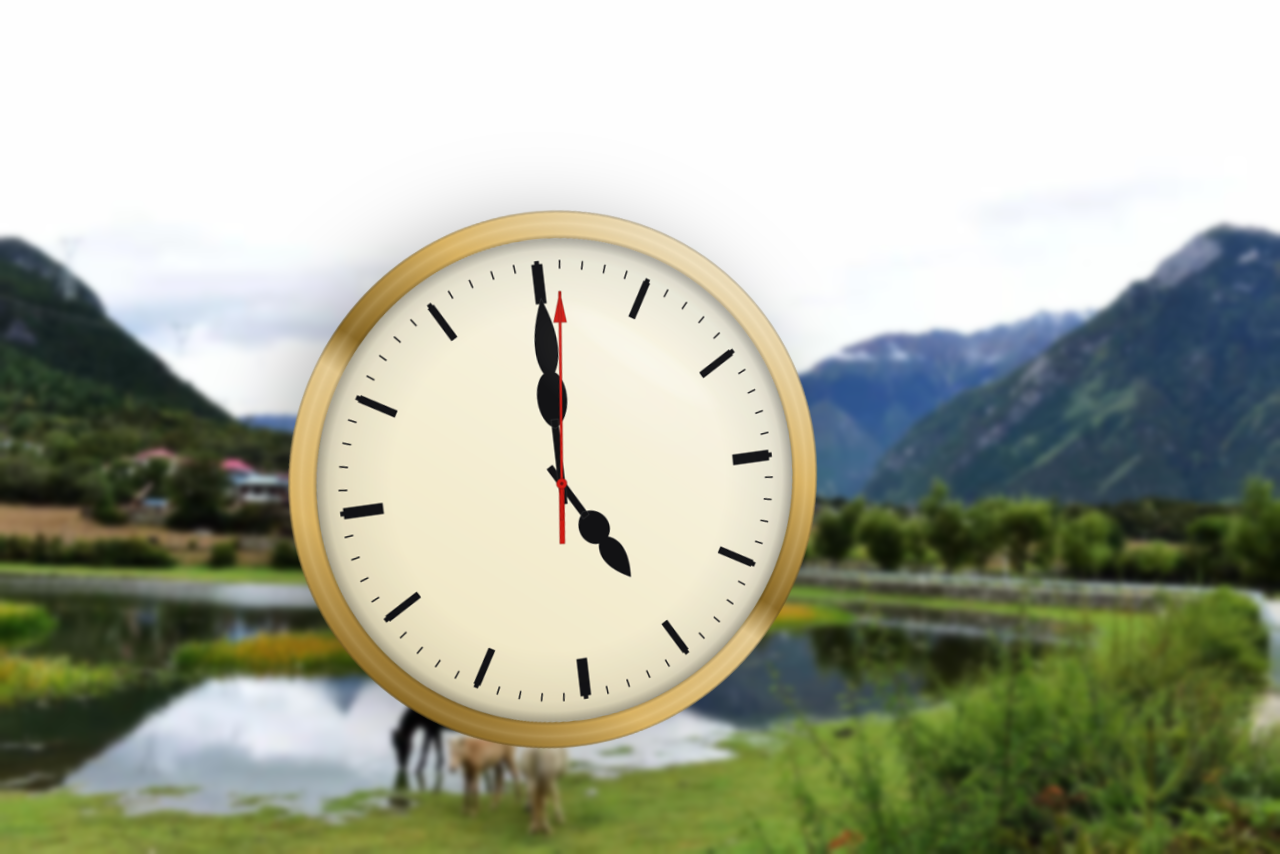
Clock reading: 5.00.01
